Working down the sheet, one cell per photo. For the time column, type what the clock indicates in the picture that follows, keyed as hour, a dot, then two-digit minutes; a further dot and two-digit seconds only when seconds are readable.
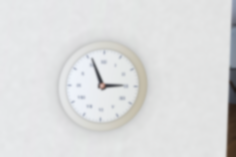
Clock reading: 2.56
